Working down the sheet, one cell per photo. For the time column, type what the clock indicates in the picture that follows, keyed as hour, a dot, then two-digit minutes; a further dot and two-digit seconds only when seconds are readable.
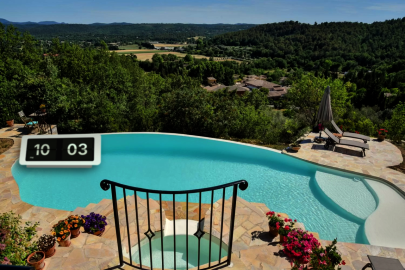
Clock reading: 10.03
